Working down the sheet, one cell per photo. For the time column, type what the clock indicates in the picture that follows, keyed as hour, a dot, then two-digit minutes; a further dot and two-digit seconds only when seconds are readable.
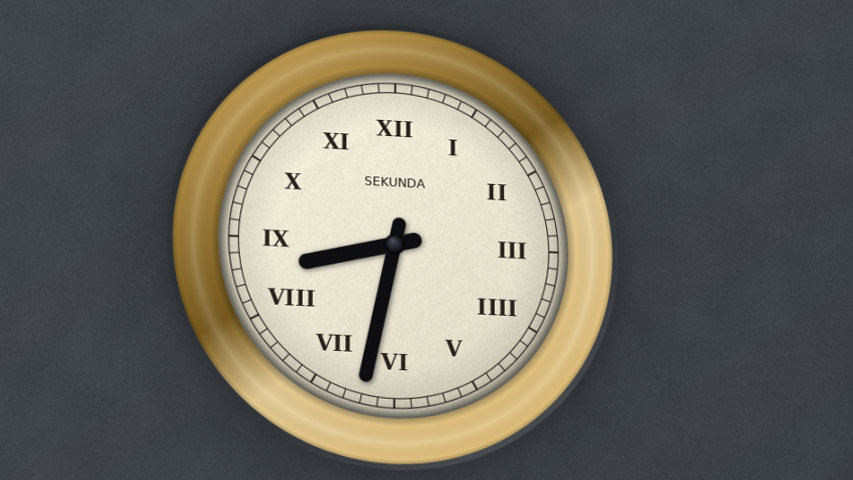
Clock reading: 8.32
